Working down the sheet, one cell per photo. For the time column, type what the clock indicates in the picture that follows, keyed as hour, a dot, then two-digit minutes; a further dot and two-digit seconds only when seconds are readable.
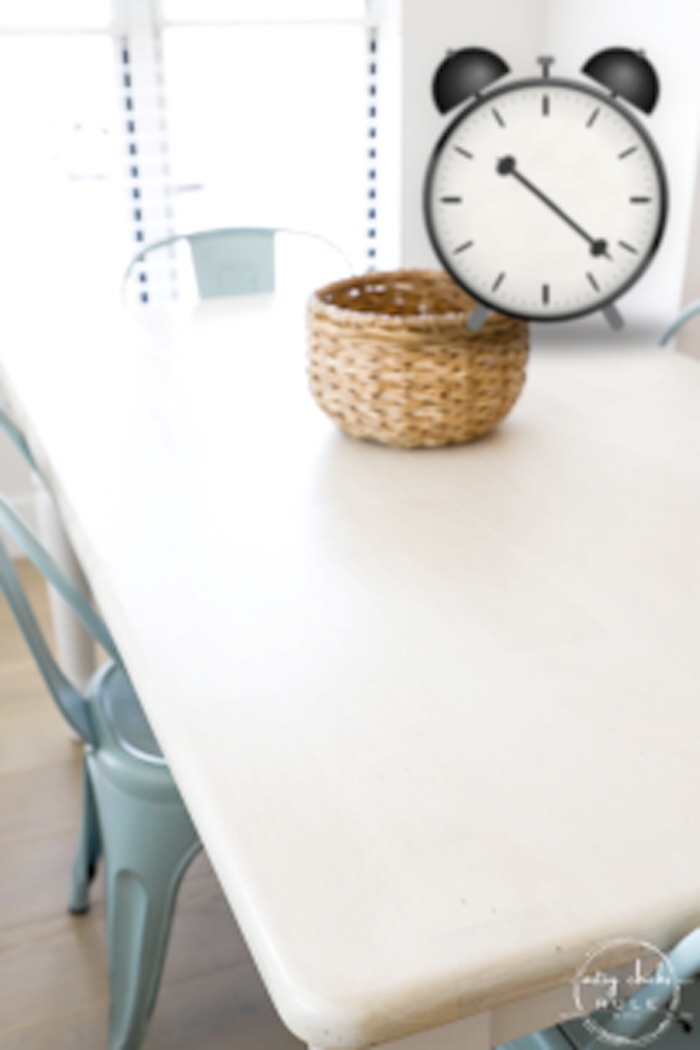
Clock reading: 10.22
